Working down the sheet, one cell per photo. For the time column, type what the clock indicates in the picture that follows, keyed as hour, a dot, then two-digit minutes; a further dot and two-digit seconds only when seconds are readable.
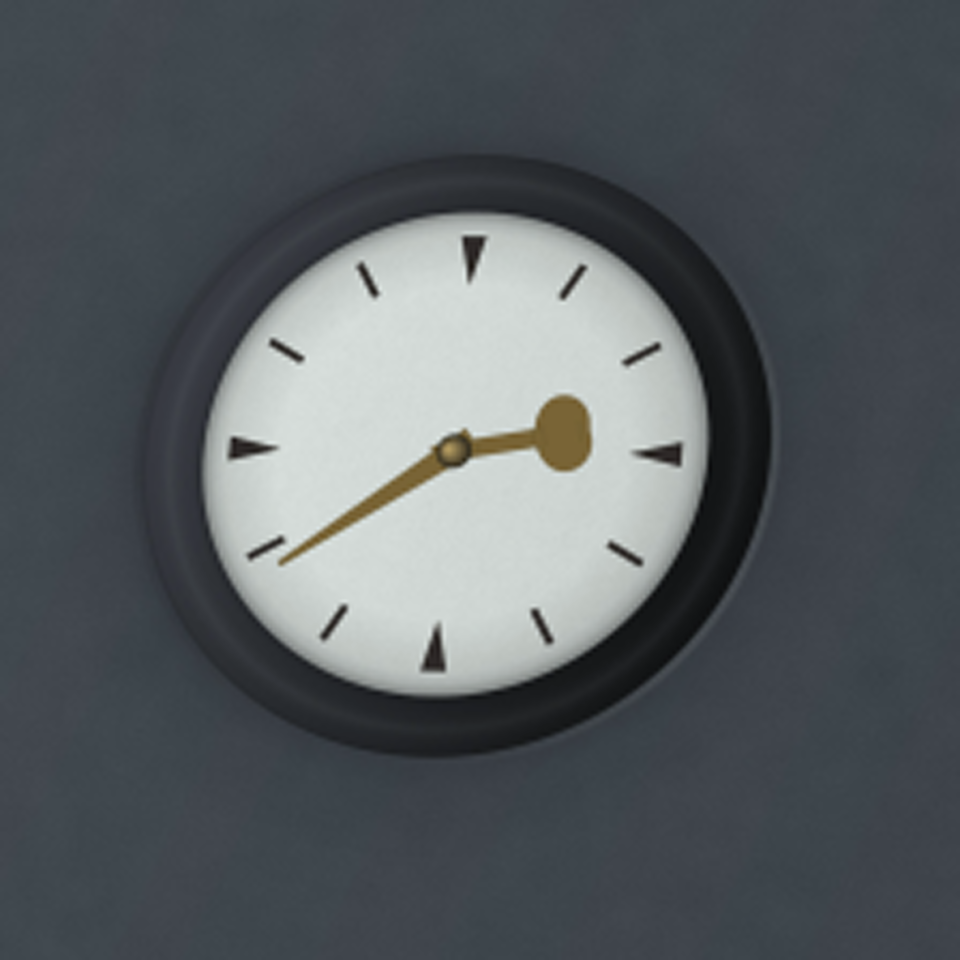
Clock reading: 2.39
